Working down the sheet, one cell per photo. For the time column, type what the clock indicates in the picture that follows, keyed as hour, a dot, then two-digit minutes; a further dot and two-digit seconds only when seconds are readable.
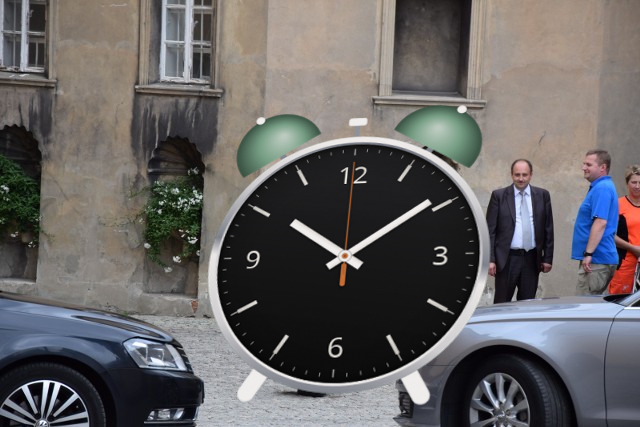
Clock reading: 10.09.00
